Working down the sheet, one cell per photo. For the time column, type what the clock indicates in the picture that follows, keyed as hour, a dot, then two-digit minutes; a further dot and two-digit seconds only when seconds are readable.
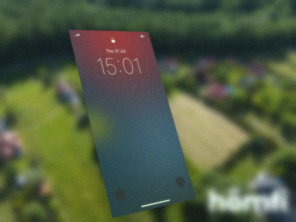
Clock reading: 15.01
